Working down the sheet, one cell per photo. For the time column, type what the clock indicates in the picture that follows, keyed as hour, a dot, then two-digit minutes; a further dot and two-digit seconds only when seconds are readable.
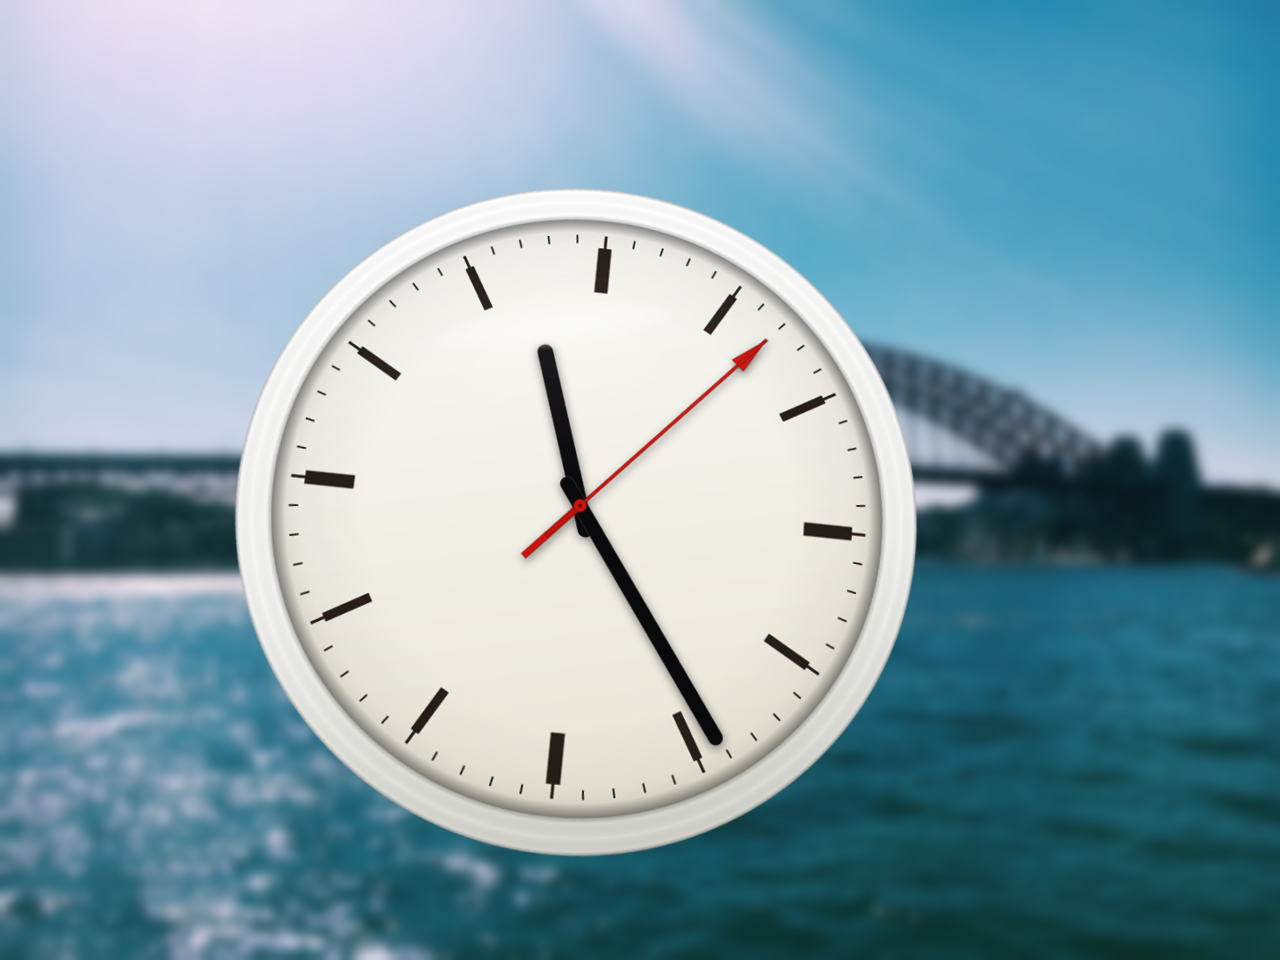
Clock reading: 11.24.07
